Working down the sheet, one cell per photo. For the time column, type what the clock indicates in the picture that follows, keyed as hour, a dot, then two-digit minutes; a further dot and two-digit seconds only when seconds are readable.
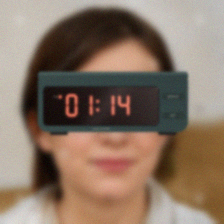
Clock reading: 1.14
